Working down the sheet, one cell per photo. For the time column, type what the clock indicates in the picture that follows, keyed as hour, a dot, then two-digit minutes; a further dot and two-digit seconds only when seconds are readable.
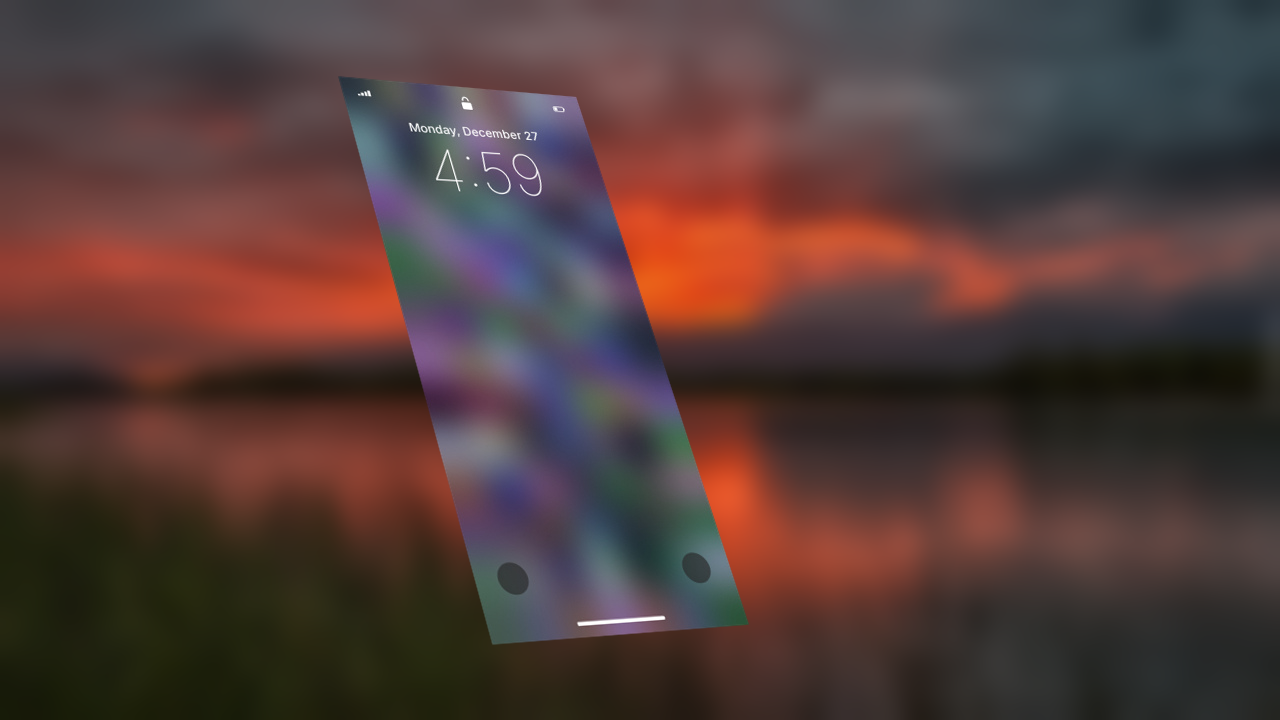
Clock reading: 4.59
